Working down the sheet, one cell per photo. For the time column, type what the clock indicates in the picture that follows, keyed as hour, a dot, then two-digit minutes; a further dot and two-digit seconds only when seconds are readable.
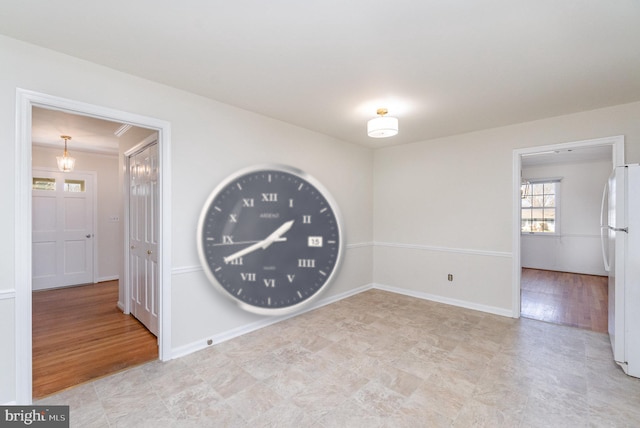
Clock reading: 1.40.44
